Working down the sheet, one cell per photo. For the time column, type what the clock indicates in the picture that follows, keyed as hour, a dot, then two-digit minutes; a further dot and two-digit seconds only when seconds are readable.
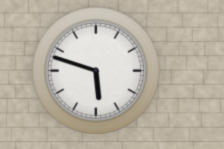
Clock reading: 5.48
